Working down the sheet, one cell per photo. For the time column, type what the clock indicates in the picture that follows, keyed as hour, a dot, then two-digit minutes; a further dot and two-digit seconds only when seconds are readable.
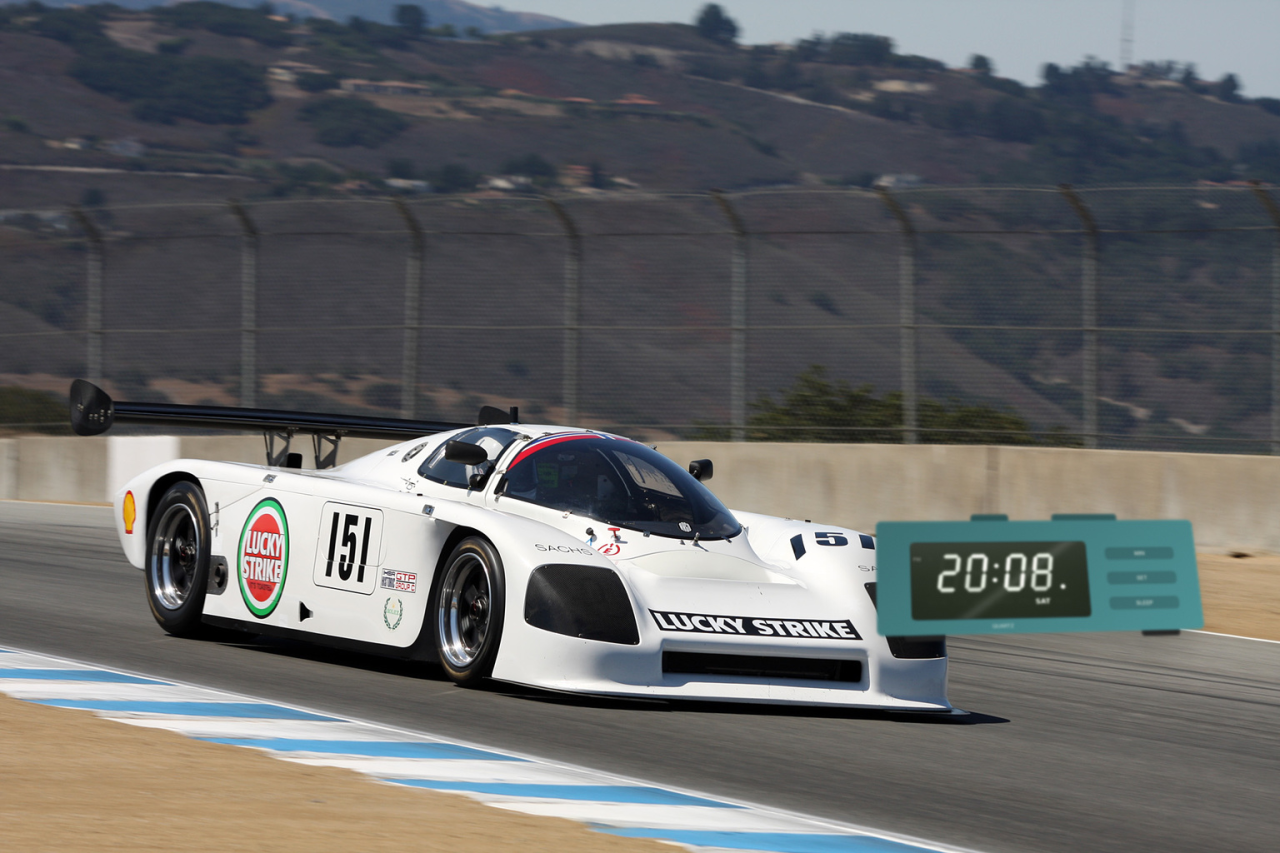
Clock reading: 20.08
